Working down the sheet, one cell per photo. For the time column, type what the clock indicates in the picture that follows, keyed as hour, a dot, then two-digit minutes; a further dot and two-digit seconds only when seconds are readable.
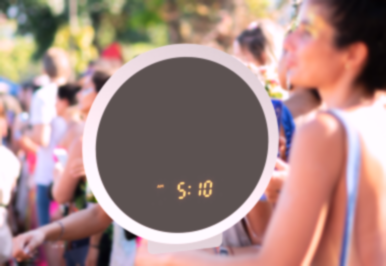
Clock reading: 5.10
